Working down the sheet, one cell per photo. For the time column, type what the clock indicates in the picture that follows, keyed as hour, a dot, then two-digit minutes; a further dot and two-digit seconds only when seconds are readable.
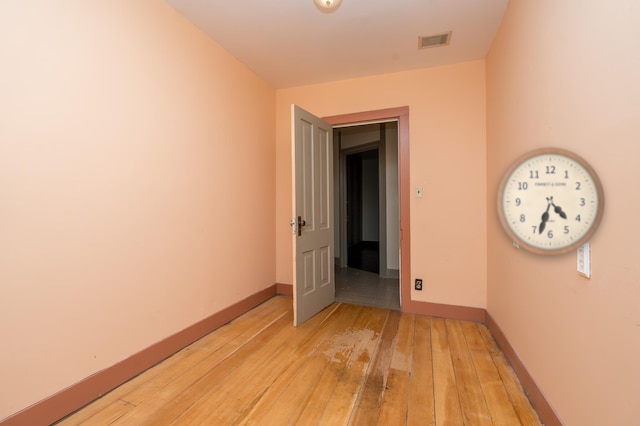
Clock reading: 4.33
